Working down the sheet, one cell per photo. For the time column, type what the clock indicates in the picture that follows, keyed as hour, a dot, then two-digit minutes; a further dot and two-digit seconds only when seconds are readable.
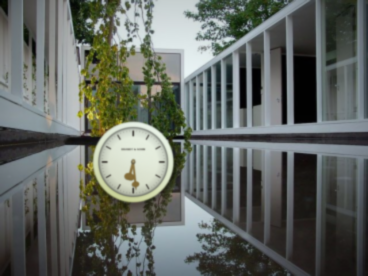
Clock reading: 6.29
